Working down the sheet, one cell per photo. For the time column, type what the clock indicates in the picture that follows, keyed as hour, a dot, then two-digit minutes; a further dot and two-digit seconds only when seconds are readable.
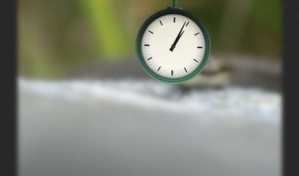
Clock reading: 1.04
